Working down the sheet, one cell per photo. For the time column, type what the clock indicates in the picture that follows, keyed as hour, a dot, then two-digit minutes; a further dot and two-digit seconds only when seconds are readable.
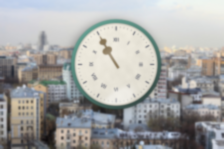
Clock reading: 10.55
